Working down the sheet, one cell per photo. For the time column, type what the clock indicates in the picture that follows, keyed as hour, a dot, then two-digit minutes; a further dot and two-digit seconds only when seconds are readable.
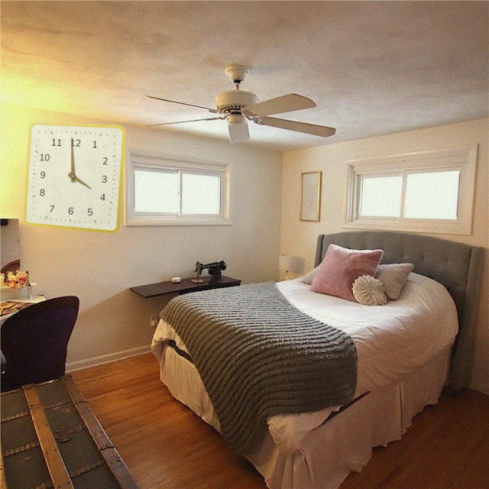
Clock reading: 3.59
